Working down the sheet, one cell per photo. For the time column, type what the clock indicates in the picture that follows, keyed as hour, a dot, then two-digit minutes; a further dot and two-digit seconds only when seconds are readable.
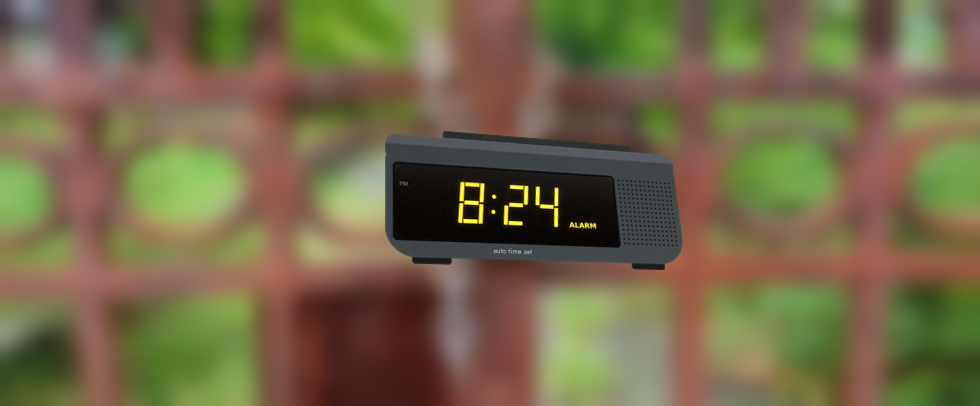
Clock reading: 8.24
